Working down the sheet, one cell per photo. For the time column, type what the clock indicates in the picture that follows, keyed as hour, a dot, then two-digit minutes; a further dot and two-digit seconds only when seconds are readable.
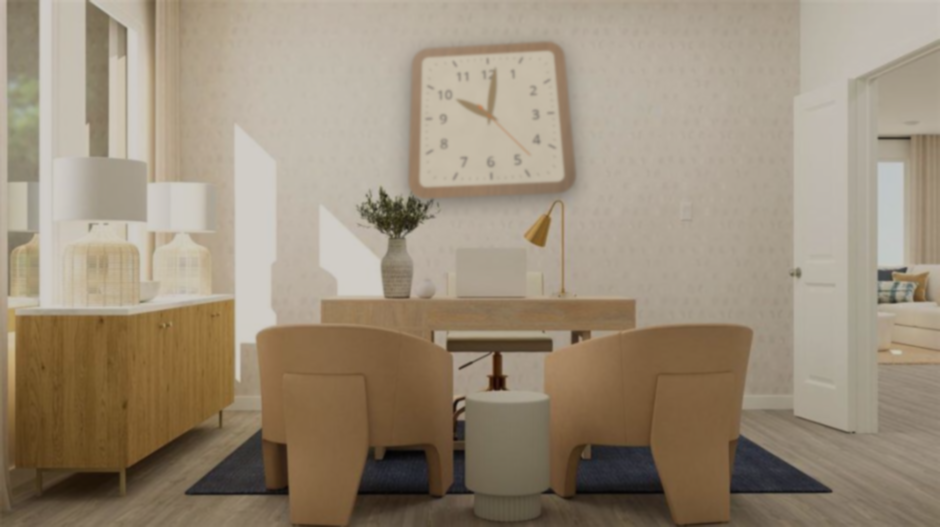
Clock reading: 10.01.23
